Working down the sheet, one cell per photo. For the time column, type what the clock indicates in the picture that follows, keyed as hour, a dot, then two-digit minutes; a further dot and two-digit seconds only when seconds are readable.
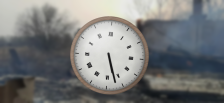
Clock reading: 5.27
